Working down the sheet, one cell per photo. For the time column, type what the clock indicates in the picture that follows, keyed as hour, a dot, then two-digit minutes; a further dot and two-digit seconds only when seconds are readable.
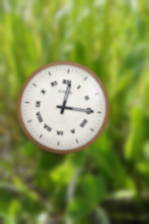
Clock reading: 12.15
